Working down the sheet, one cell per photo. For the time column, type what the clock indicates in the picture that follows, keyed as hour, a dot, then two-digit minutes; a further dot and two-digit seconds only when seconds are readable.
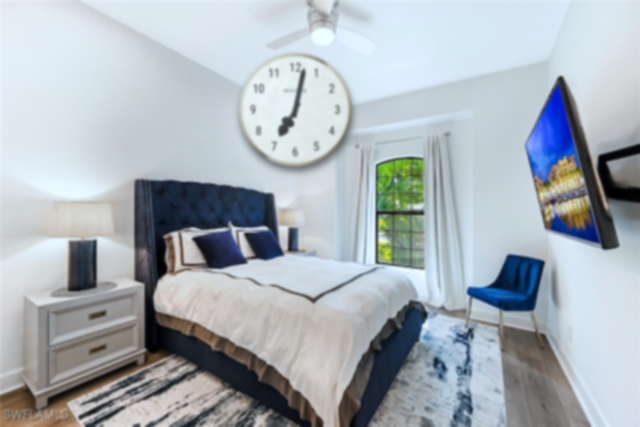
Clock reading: 7.02
